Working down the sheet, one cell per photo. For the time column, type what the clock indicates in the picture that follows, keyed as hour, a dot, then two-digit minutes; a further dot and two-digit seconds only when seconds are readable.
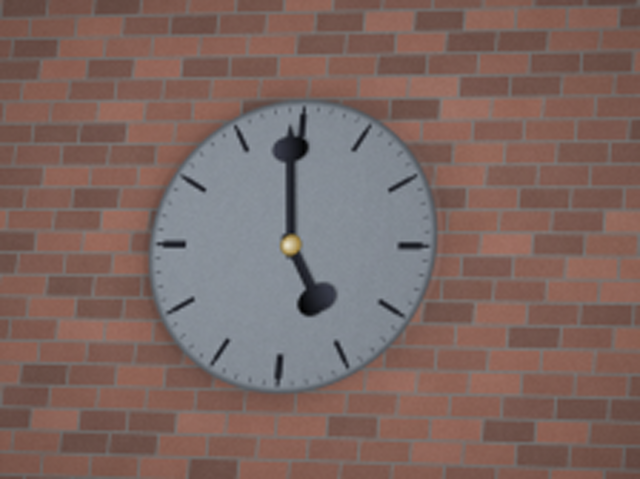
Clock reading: 4.59
